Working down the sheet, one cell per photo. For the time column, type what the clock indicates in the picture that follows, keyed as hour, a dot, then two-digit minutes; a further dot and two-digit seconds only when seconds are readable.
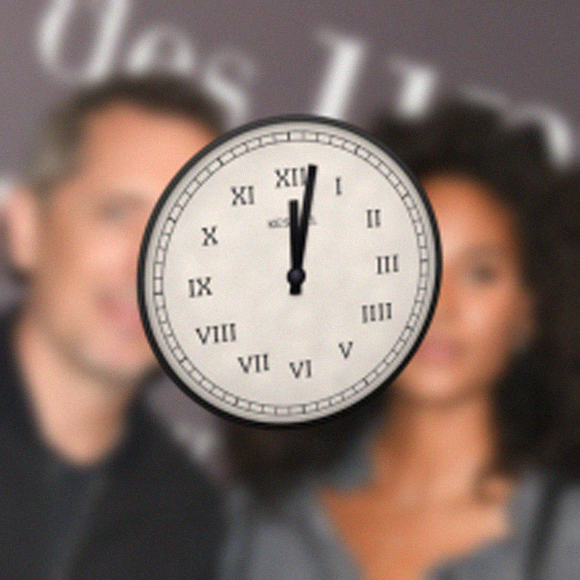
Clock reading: 12.02
